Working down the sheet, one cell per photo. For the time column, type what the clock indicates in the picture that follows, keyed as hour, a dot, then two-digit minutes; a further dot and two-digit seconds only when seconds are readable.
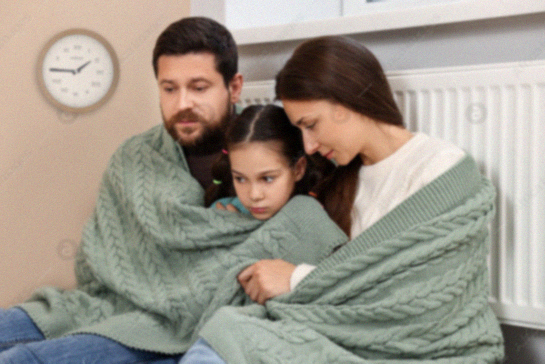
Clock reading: 1.45
